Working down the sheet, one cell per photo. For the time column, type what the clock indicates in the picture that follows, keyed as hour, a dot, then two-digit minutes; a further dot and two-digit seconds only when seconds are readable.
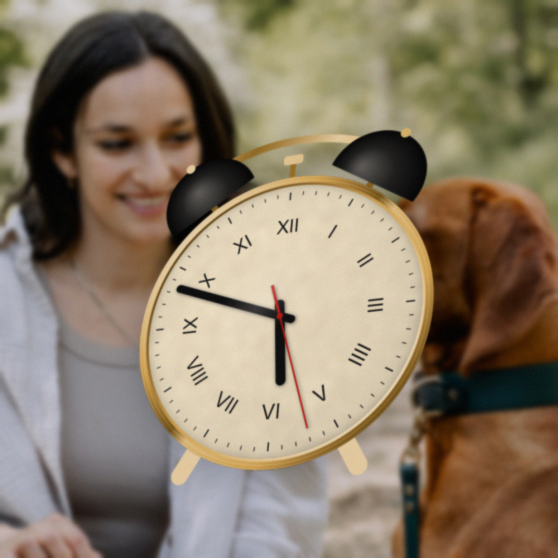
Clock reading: 5.48.27
